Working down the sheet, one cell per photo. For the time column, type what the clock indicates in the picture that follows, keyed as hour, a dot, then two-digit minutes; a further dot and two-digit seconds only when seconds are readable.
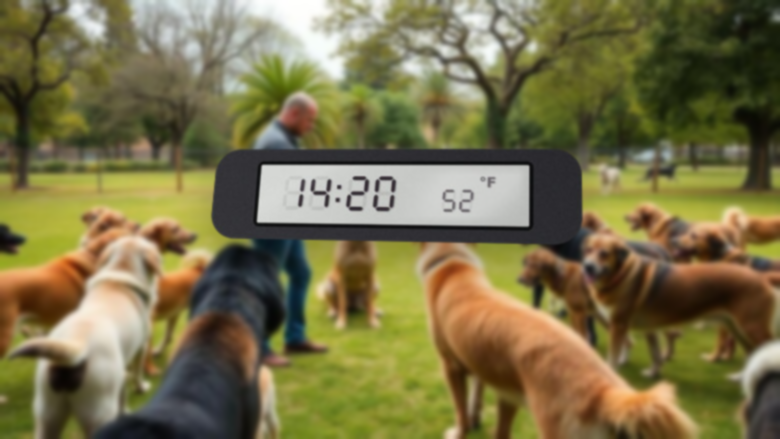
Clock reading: 14.20
